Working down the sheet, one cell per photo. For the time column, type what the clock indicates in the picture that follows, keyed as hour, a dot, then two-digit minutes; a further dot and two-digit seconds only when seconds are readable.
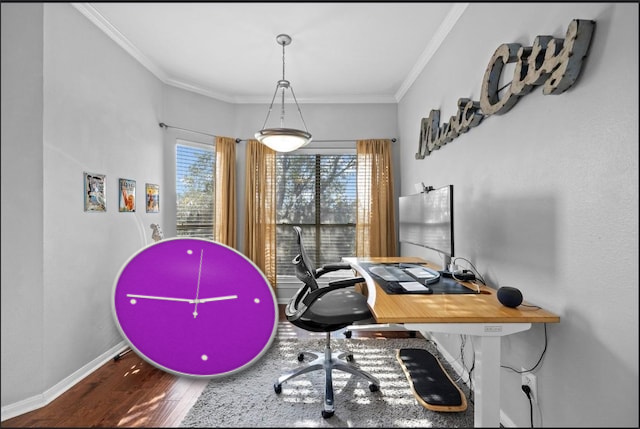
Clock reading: 2.46.02
